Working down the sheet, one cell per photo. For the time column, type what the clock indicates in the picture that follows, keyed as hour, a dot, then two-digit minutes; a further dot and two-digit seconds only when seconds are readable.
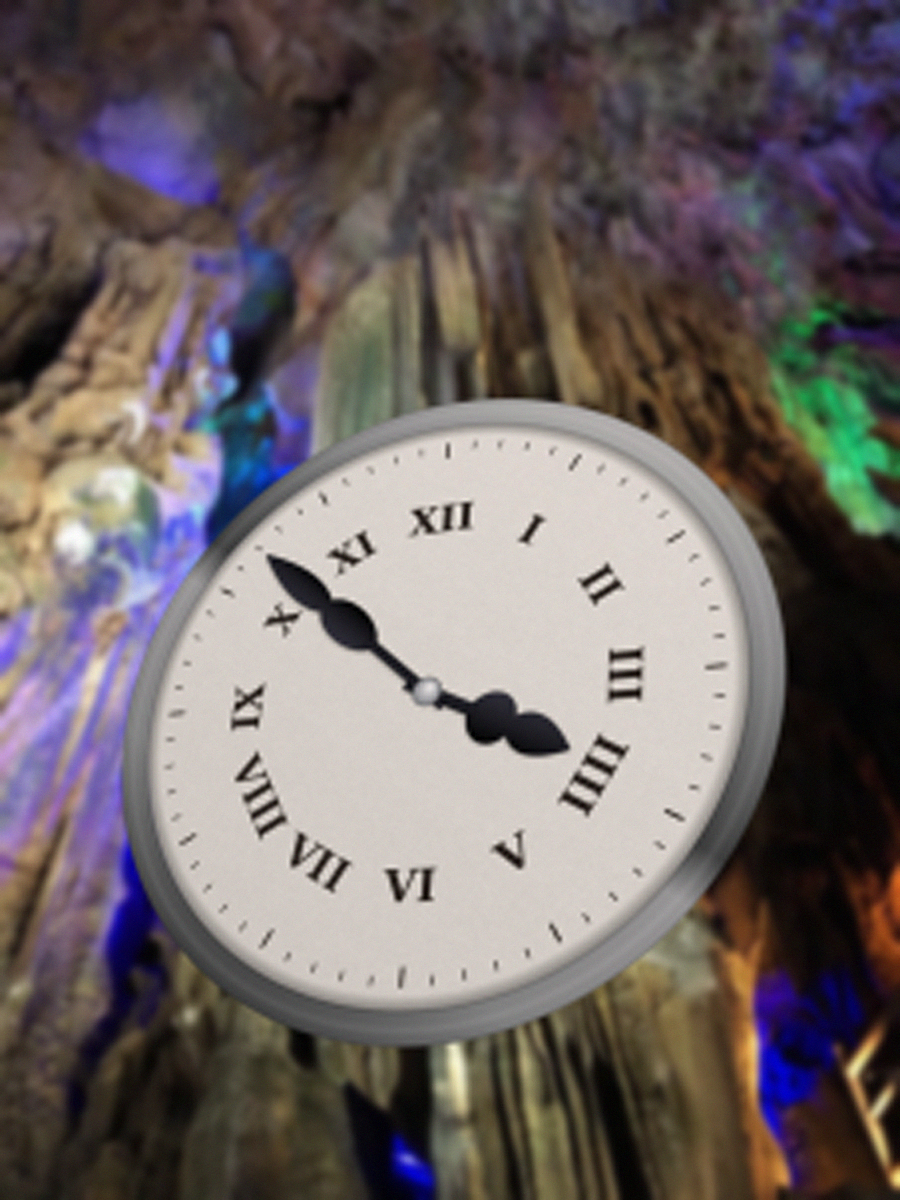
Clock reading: 3.52
